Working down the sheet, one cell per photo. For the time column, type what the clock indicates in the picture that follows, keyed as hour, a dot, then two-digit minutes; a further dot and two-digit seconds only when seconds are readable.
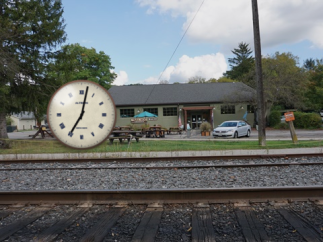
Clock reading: 7.02
